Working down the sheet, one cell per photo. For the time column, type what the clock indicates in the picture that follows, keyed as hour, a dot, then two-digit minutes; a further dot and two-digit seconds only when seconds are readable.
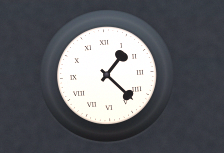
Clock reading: 1.23
